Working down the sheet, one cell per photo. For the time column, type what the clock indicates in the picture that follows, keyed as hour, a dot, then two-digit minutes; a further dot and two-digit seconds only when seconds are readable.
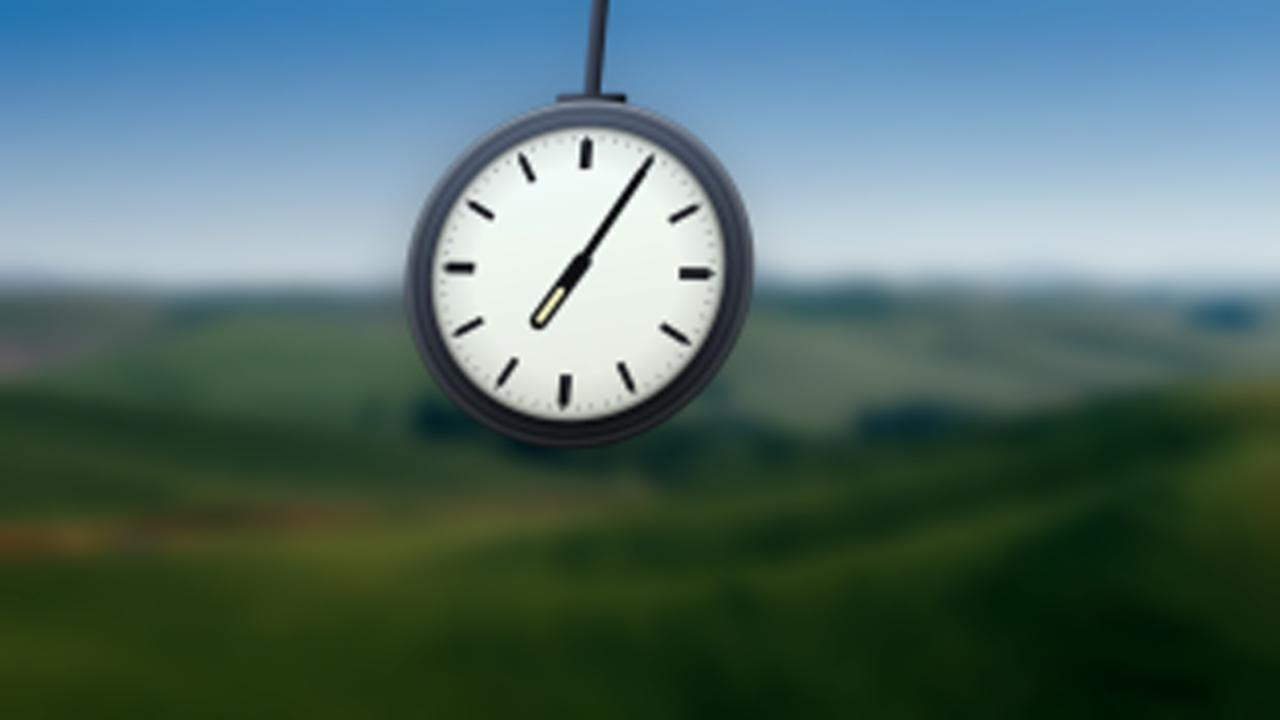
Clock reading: 7.05
